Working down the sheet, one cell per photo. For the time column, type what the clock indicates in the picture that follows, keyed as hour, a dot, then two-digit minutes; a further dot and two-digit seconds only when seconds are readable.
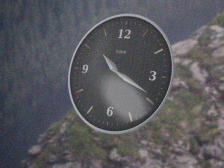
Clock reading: 10.19
